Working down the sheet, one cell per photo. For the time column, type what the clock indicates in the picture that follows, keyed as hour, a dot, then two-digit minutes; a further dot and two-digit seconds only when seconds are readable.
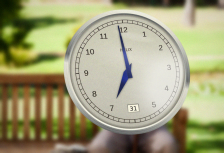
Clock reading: 6.59
